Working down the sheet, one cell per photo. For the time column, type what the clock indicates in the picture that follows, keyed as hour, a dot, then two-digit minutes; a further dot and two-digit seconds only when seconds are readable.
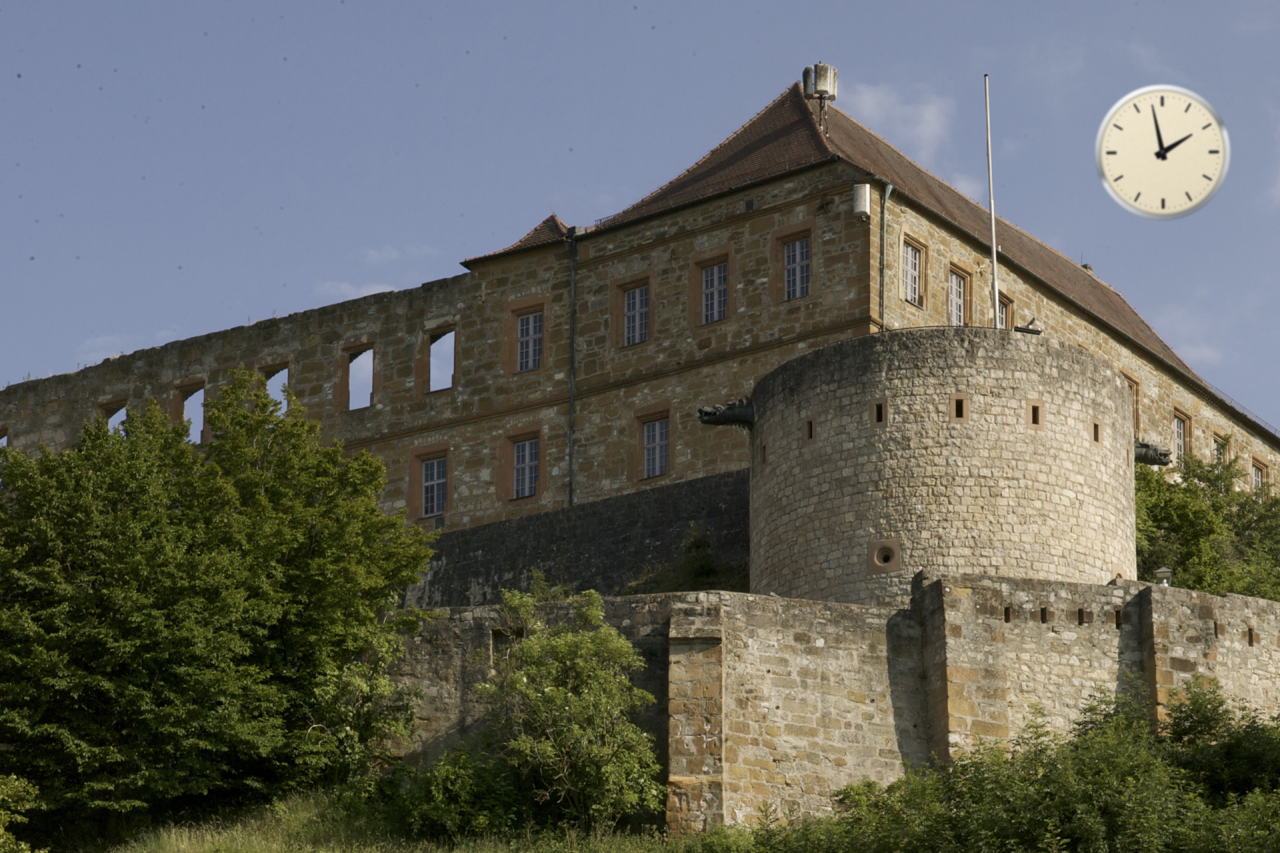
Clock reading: 1.58
